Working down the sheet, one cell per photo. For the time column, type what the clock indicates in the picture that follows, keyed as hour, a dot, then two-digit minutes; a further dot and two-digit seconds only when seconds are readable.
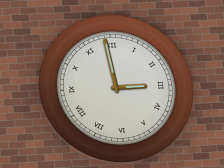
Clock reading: 2.59
